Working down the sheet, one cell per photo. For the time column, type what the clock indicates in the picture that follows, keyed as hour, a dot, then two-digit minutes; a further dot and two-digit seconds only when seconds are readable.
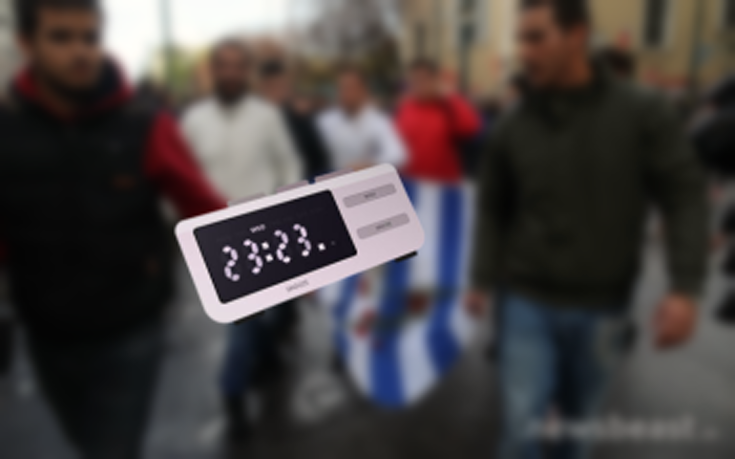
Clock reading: 23.23
